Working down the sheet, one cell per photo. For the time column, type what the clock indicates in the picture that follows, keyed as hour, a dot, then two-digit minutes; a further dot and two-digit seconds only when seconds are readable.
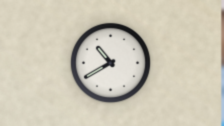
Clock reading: 10.40
